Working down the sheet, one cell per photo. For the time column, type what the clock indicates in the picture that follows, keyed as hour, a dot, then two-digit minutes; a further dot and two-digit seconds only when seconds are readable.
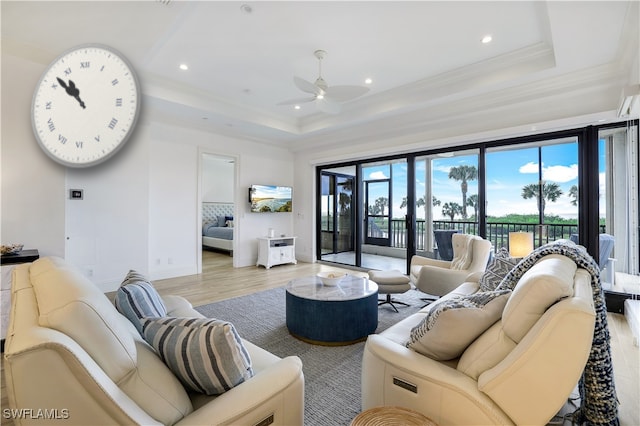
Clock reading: 10.52
